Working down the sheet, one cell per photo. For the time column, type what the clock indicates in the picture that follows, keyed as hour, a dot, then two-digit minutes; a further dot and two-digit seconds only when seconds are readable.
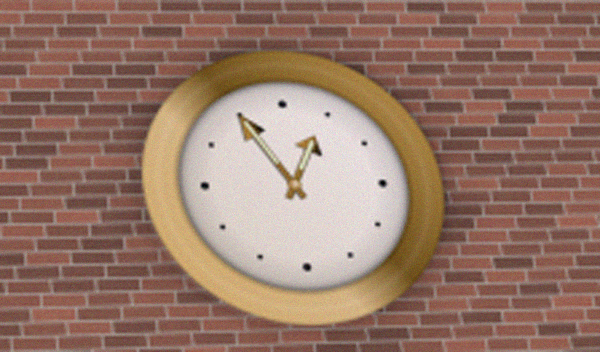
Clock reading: 12.55
